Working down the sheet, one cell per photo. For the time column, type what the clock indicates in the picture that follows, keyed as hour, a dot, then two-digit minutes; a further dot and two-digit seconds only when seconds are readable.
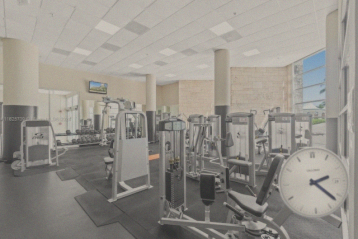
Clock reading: 2.22
